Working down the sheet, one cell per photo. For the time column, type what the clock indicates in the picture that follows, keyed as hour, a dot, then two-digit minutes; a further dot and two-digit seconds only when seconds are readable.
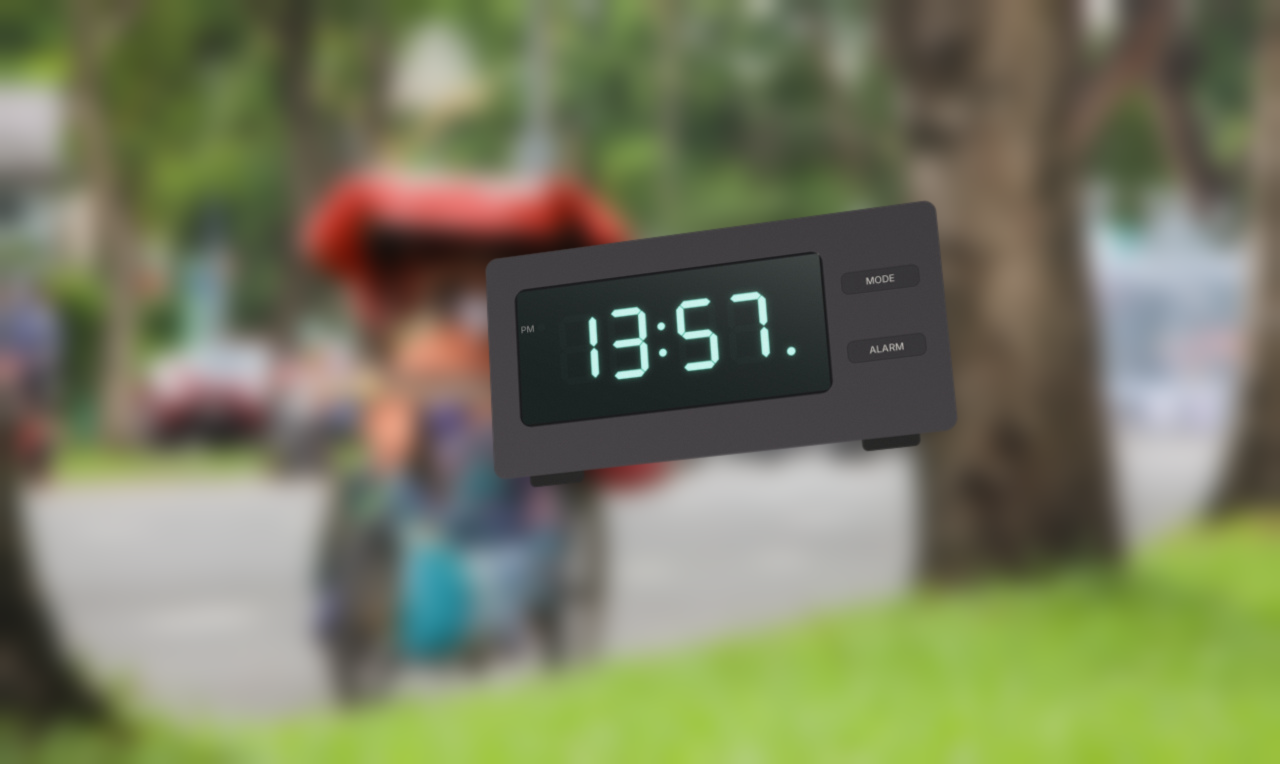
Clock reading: 13.57
